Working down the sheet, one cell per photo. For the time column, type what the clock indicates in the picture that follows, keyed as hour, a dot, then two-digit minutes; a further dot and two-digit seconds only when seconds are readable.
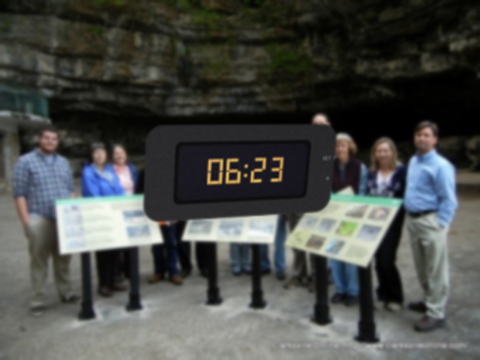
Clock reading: 6.23
